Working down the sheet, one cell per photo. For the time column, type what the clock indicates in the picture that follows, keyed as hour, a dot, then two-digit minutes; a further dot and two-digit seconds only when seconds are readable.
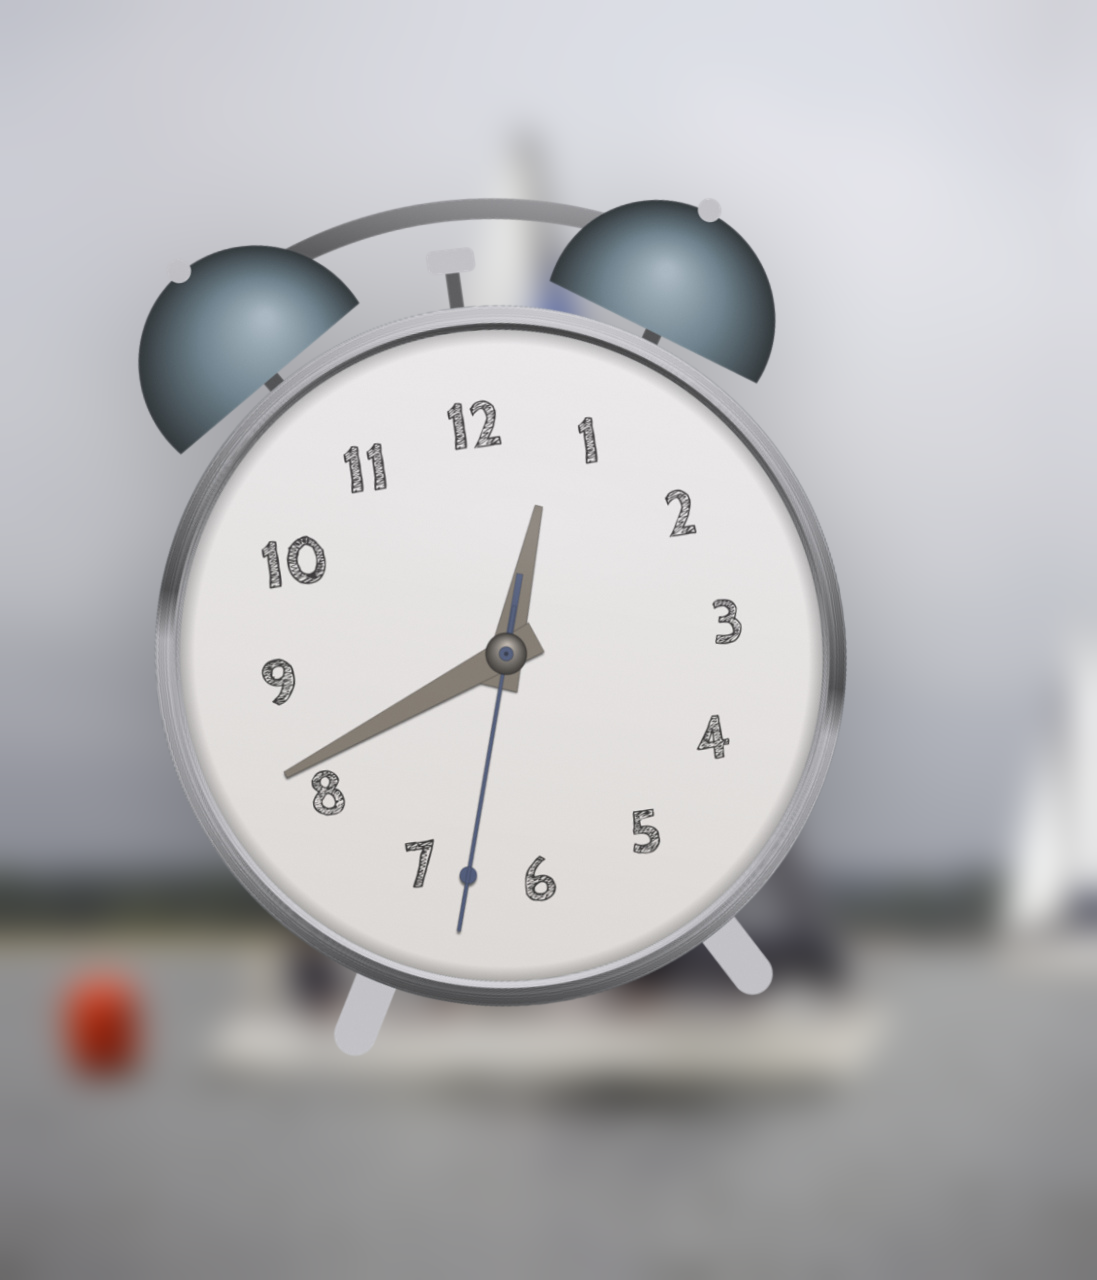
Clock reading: 12.41.33
